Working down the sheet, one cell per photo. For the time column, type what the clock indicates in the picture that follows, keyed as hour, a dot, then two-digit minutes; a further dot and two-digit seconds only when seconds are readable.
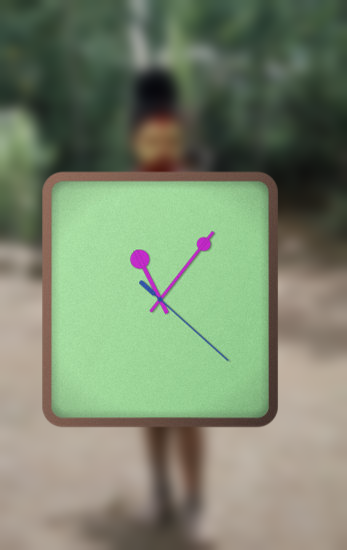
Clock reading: 11.06.22
